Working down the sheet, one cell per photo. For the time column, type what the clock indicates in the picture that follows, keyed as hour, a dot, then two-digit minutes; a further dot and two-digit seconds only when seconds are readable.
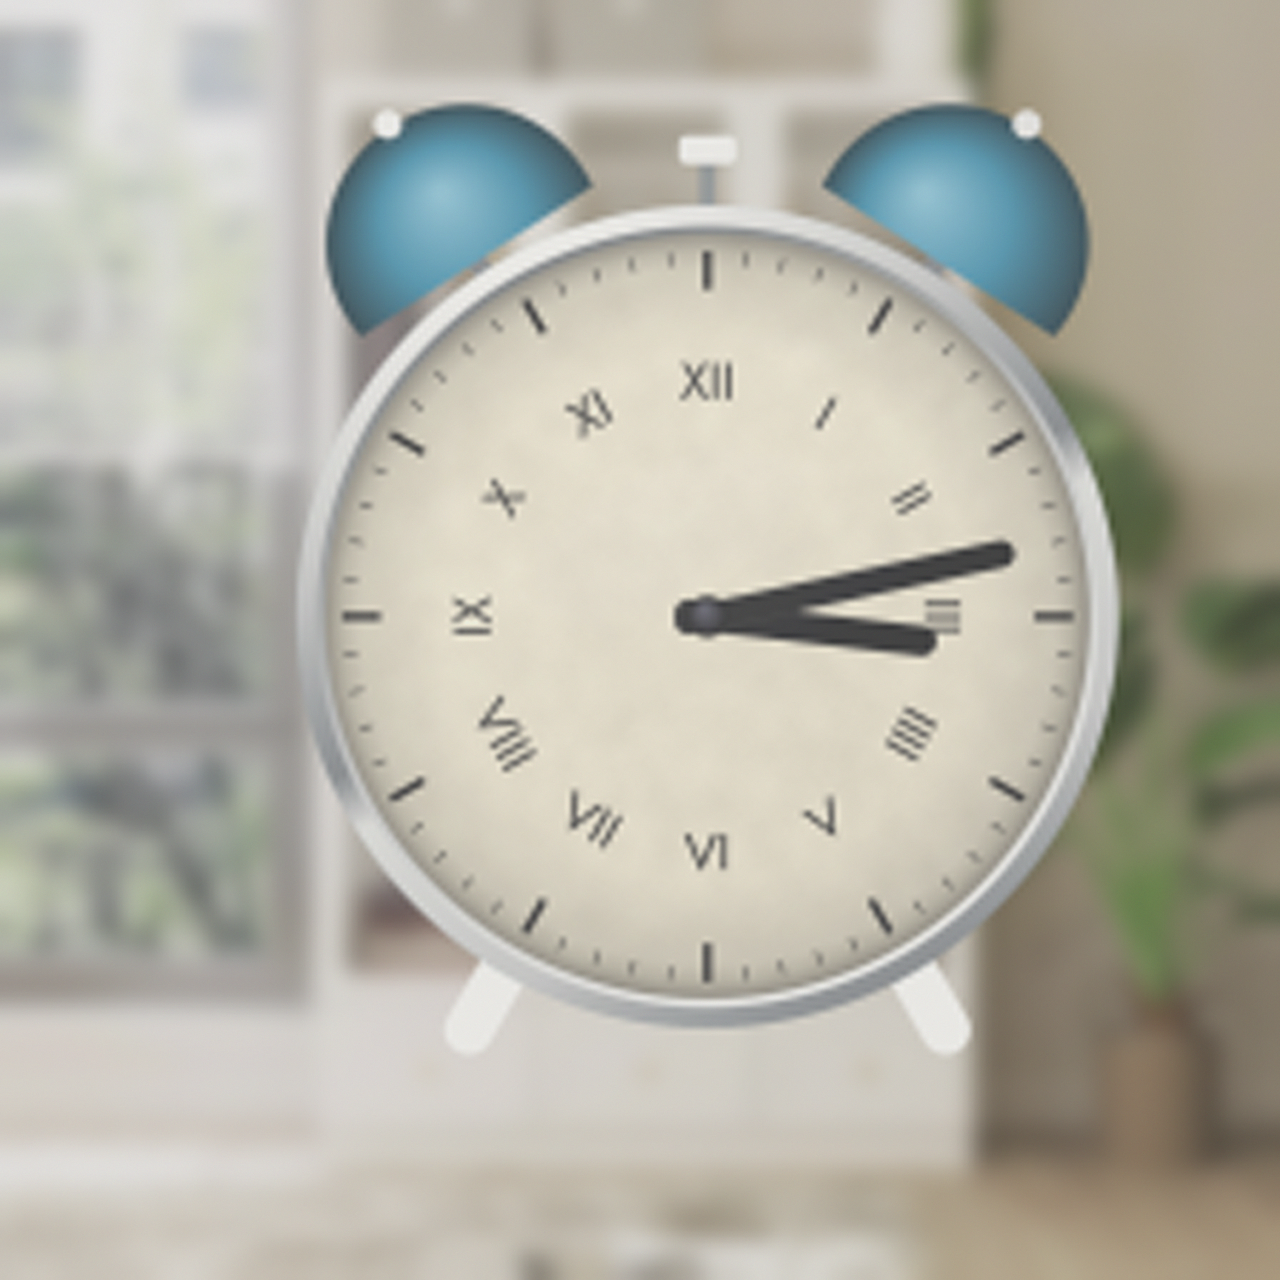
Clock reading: 3.13
